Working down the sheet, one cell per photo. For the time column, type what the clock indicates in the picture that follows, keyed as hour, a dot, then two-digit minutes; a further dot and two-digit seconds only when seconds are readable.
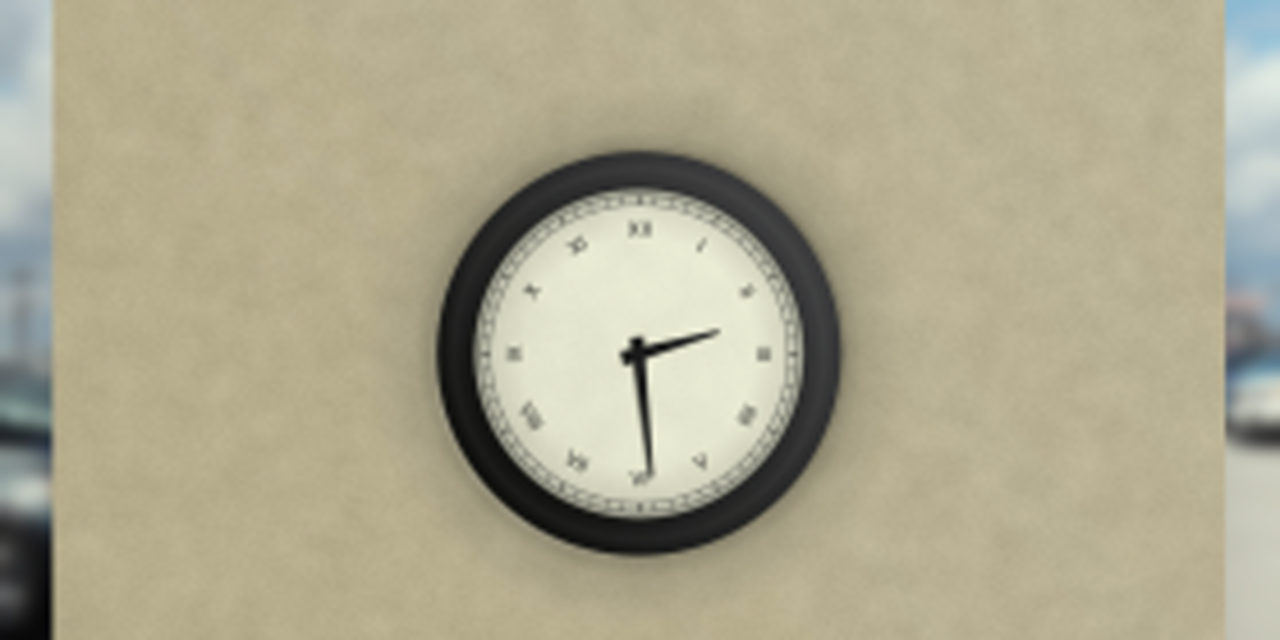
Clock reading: 2.29
